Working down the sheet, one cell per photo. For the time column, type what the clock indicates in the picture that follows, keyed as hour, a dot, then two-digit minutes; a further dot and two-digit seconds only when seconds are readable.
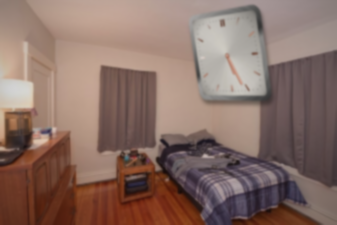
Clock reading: 5.26
